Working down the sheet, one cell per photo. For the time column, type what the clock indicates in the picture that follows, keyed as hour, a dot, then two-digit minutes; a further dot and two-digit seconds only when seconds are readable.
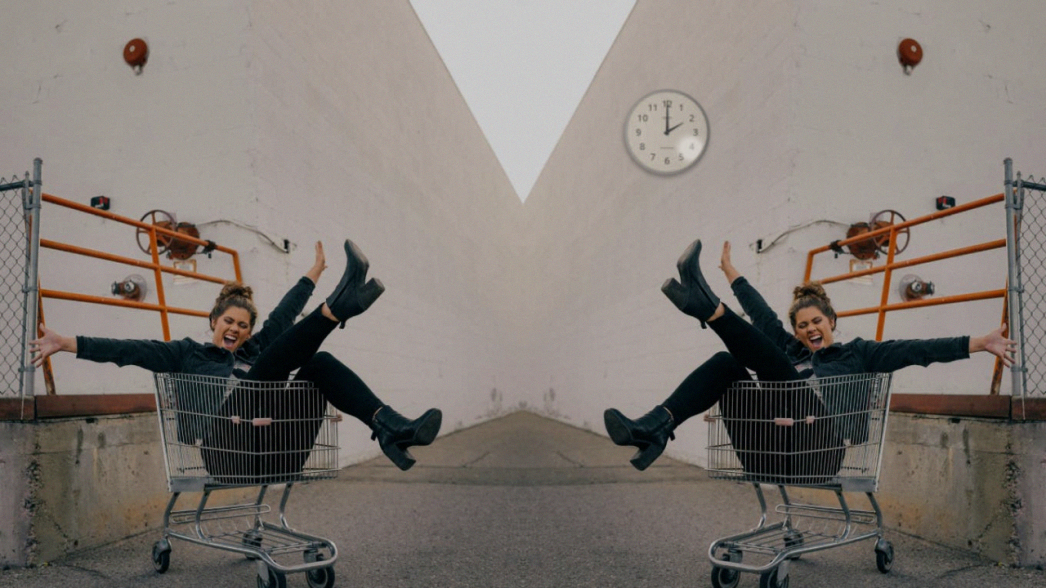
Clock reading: 2.00
